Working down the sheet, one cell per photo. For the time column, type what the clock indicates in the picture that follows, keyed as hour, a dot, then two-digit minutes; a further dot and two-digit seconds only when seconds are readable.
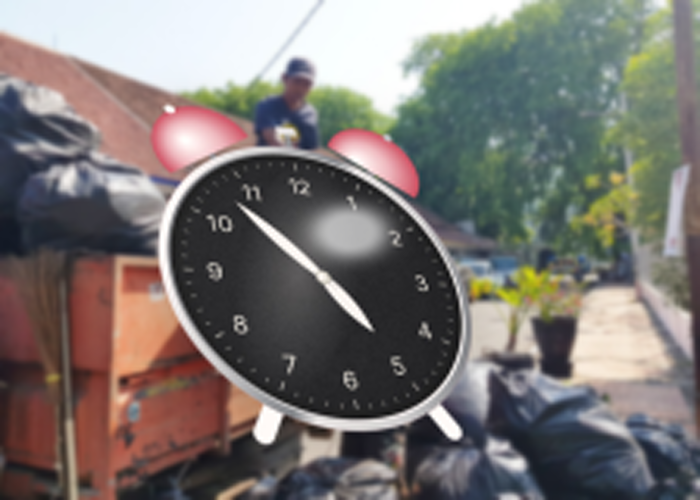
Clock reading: 4.53
